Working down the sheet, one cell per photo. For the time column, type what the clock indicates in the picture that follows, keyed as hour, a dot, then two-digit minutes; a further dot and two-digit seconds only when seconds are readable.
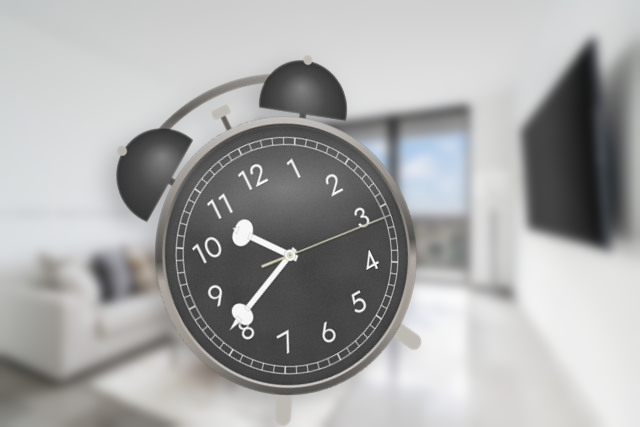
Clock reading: 10.41.16
